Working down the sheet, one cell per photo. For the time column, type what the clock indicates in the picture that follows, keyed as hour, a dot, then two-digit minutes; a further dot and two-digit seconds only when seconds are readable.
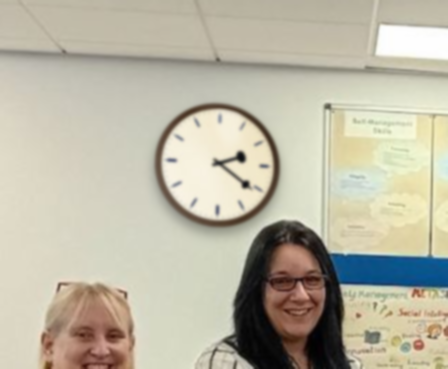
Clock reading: 2.21
